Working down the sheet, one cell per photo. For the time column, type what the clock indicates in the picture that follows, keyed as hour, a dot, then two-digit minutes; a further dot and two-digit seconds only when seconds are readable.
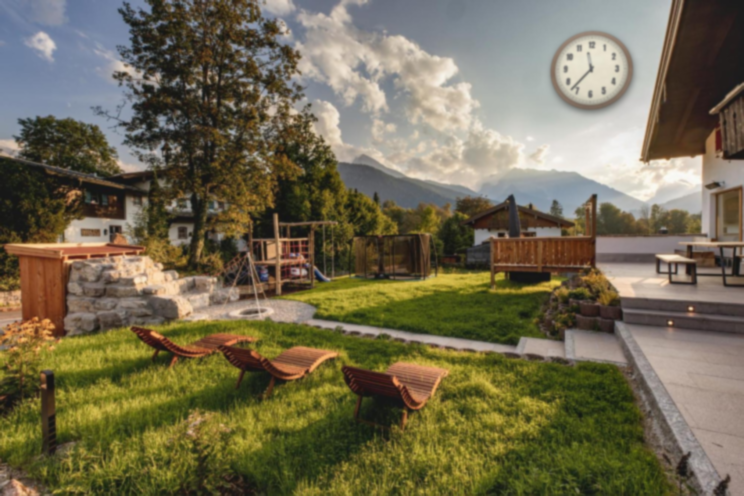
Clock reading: 11.37
